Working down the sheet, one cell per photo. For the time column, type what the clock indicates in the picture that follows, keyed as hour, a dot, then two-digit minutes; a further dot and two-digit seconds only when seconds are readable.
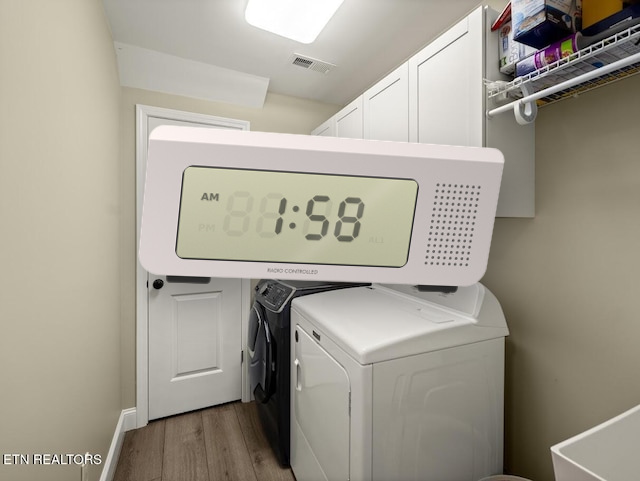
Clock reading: 1.58
